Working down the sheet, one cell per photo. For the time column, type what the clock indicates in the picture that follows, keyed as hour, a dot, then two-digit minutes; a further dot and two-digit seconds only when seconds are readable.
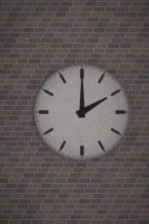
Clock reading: 2.00
